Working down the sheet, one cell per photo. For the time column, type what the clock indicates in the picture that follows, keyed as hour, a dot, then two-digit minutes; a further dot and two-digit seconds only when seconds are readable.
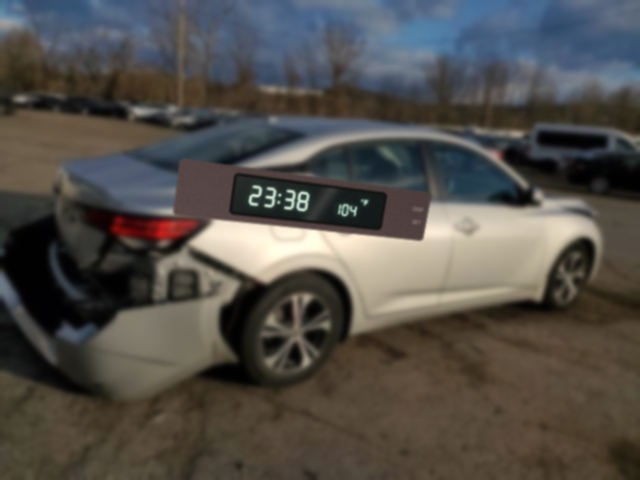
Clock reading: 23.38
